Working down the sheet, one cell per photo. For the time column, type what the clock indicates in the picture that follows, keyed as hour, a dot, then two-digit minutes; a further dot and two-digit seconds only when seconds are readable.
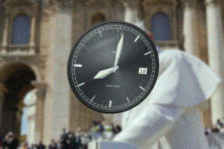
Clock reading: 8.01
